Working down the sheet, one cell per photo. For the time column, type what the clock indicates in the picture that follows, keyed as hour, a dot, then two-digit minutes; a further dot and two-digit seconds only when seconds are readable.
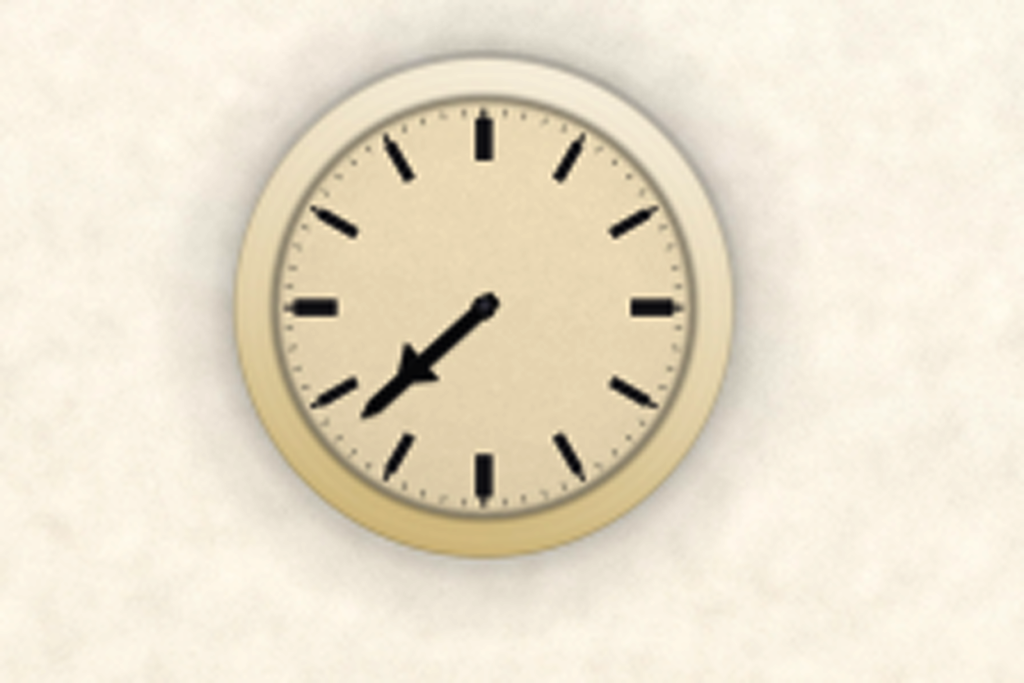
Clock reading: 7.38
